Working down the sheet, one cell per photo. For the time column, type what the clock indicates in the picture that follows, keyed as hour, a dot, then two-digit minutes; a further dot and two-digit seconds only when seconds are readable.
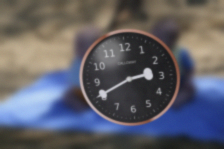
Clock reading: 2.41
